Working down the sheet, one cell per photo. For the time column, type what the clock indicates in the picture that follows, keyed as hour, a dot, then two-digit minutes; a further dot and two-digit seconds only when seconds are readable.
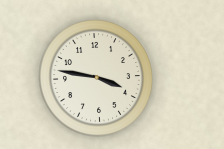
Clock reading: 3.47
